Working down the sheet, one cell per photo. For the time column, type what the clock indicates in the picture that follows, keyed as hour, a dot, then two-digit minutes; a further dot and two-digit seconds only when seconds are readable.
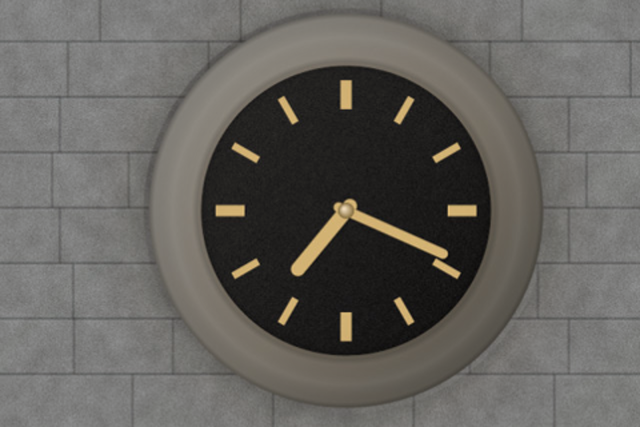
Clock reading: 7.19
